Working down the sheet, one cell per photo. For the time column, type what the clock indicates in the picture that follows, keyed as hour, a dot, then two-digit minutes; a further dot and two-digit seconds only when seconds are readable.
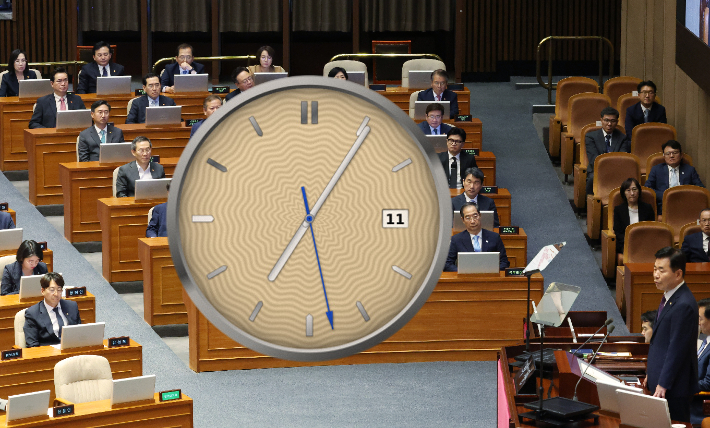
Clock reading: 7.05.28
